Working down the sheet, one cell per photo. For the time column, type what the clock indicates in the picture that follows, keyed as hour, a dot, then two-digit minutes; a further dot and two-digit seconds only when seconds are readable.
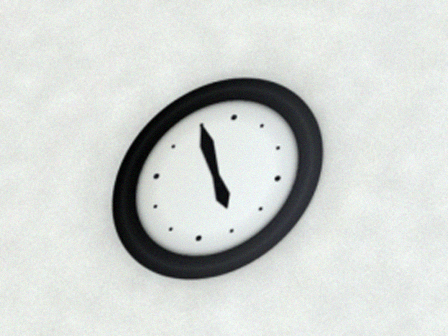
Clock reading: 4.55
